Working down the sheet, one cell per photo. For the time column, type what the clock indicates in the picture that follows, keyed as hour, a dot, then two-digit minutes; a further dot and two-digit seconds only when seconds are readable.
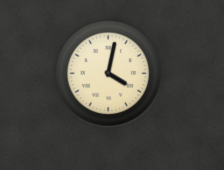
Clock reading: 4.02
